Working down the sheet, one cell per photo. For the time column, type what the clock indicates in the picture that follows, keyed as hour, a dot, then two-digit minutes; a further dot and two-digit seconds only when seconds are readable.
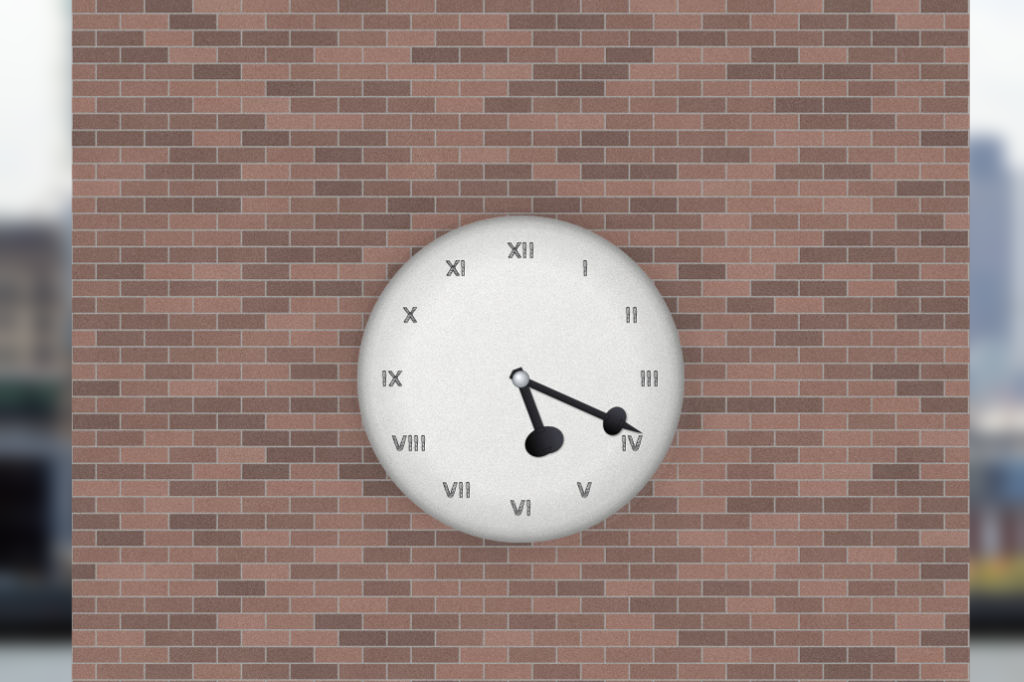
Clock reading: 5.19
